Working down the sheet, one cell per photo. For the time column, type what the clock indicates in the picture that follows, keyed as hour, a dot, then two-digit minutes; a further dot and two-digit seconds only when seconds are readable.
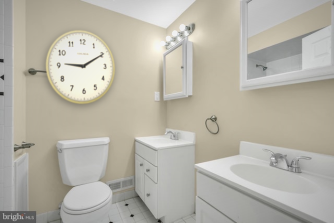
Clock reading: 9.10
